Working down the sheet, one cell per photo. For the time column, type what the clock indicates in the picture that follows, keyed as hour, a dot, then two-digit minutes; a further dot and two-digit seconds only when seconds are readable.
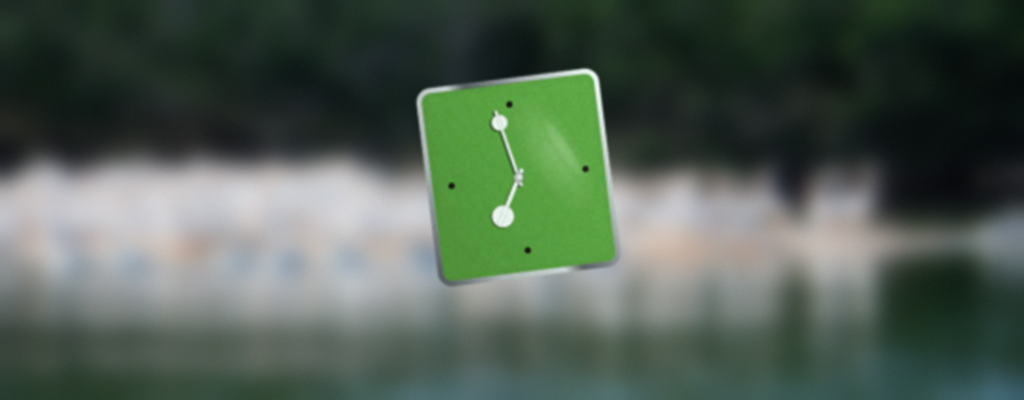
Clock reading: 6.58
